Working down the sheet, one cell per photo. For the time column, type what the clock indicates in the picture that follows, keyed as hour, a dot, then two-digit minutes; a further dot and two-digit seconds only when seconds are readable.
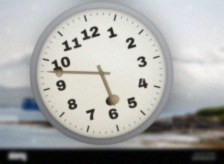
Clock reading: 5.48
